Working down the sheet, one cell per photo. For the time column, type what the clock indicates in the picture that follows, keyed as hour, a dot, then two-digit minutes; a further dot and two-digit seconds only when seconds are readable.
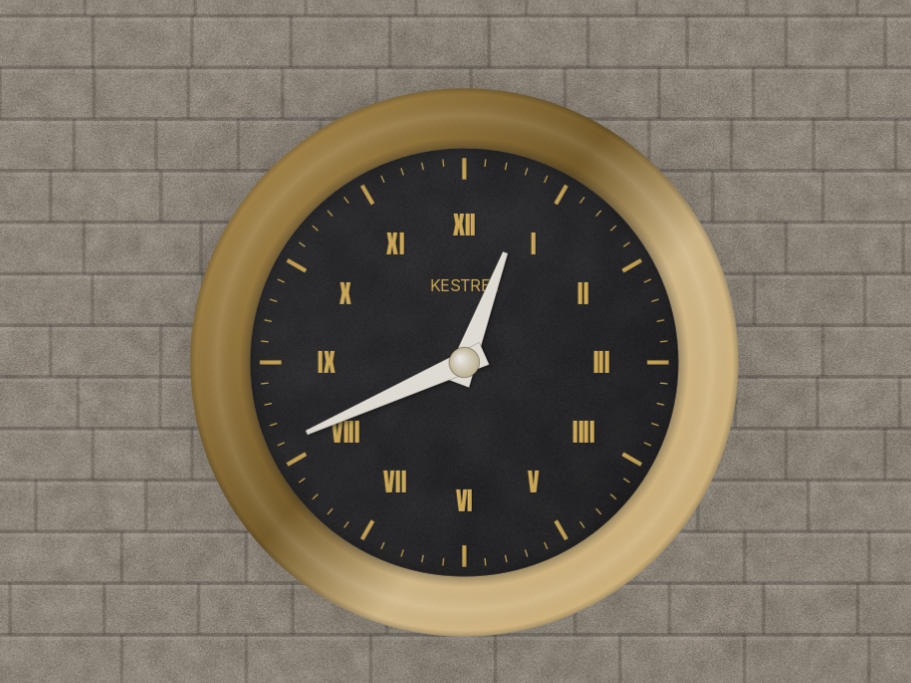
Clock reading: 12.41
